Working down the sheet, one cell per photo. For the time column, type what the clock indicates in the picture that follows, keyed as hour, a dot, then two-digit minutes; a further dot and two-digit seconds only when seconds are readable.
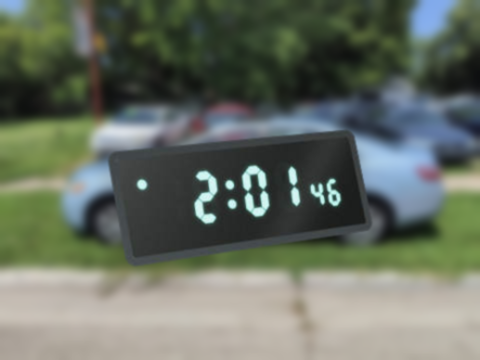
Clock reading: 2.01.46
